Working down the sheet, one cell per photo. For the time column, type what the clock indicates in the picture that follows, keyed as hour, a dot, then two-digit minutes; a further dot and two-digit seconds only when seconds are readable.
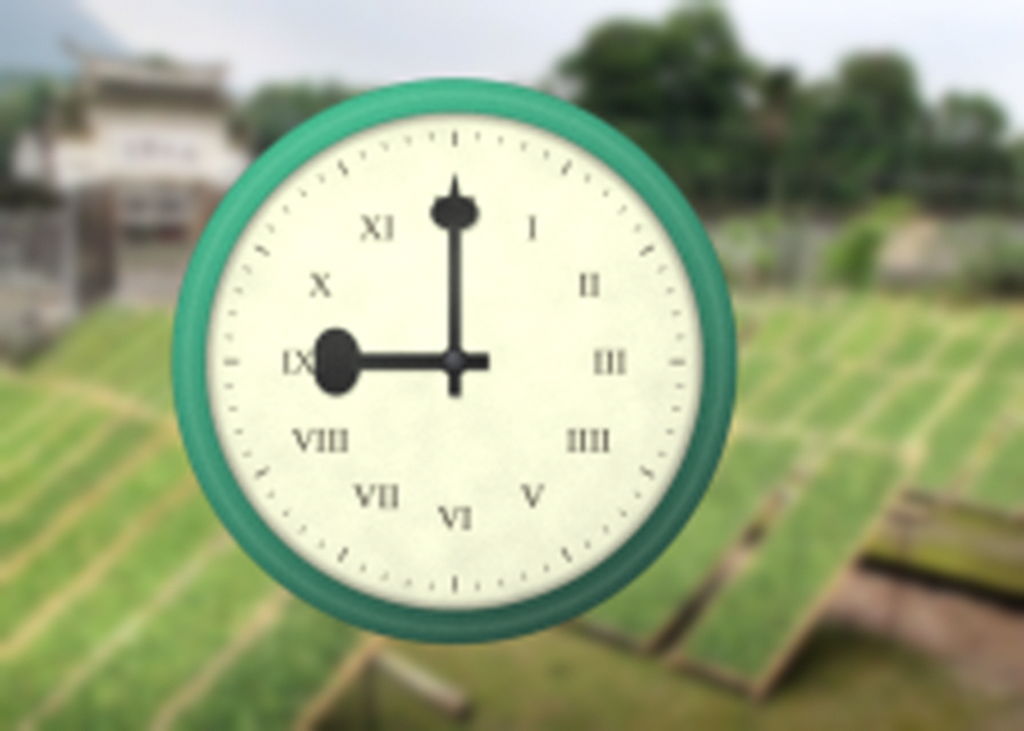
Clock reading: 9.00
